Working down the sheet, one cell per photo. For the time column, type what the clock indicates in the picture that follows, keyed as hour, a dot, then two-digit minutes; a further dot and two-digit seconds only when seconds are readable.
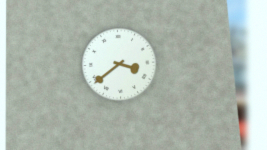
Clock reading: 3.39
